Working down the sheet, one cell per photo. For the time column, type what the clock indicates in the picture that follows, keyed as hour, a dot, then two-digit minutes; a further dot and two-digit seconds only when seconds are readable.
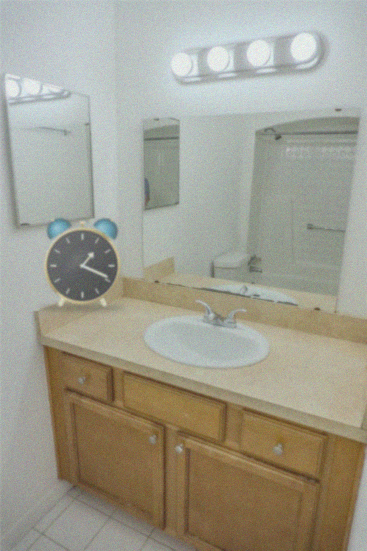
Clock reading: 1.19
